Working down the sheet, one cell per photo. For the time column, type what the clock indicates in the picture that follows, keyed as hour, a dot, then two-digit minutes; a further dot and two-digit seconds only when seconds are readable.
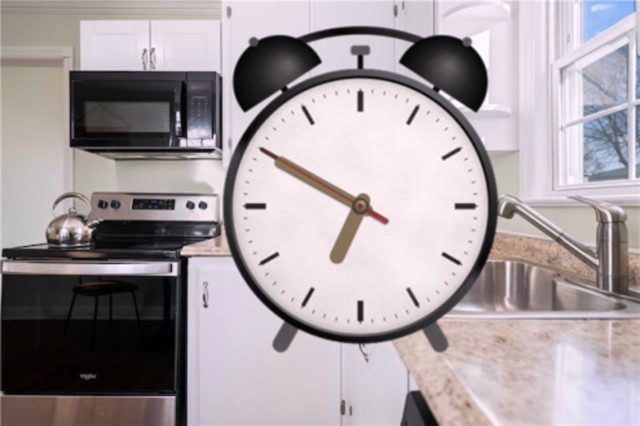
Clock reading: 6.49.50
